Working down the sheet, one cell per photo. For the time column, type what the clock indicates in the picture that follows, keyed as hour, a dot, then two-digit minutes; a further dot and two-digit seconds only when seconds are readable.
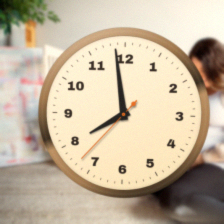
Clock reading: 7.58.37
